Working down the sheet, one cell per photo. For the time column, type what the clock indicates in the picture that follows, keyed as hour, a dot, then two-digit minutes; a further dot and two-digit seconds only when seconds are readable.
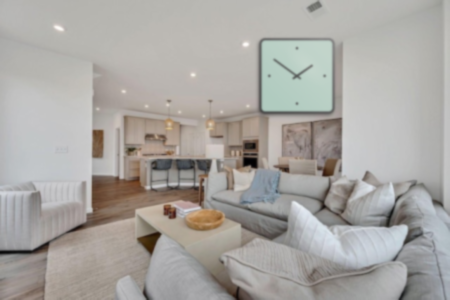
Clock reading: 1.51
